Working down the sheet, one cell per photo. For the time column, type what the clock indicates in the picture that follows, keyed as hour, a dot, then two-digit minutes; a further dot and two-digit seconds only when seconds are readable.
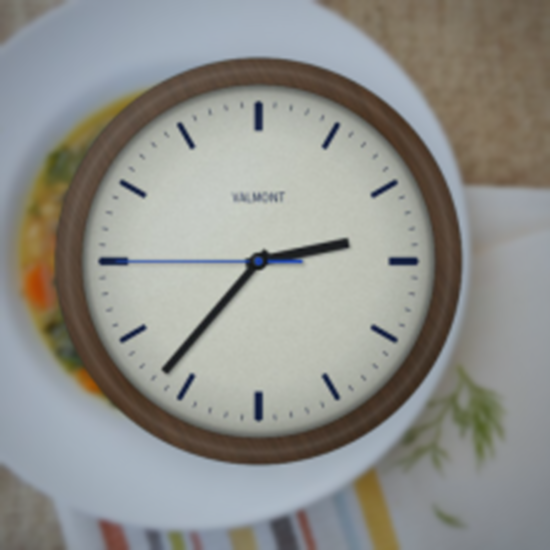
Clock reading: 2.36.45
